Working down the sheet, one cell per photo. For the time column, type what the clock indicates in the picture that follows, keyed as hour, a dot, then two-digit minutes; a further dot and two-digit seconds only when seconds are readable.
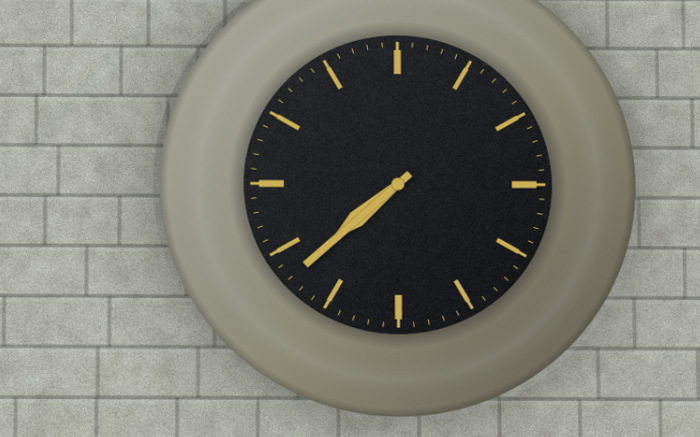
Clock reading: 7.38
